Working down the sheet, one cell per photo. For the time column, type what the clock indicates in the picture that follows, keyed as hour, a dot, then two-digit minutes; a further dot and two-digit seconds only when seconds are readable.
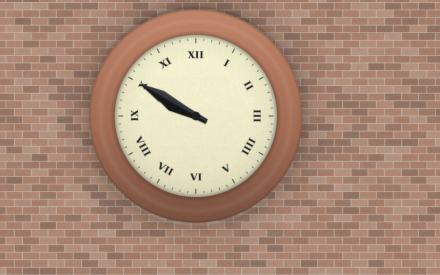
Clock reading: 9.50
